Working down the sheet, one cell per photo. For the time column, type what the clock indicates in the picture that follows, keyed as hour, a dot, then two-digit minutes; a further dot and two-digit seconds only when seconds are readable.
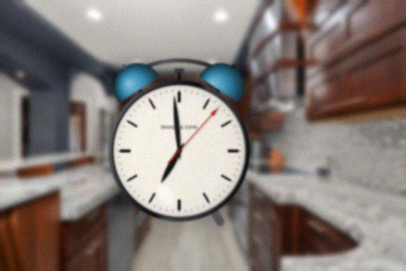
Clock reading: 6.59.07
